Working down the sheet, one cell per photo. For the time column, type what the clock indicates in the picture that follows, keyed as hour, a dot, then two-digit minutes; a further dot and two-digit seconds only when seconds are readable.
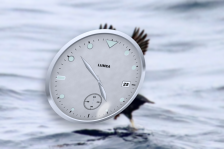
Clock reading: 4.52
